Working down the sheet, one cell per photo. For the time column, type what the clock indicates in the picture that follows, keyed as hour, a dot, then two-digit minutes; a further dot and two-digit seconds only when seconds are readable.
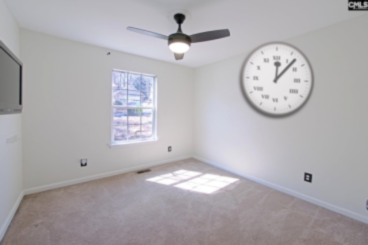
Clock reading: 12.07
